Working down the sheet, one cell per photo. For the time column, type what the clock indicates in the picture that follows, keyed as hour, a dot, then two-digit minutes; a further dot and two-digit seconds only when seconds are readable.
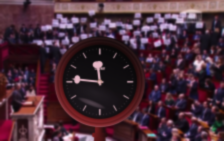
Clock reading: 11.46
